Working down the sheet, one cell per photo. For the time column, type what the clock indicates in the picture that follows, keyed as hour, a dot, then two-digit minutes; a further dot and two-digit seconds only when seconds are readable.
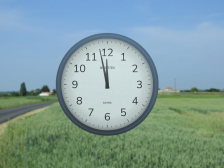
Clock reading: 11.58
